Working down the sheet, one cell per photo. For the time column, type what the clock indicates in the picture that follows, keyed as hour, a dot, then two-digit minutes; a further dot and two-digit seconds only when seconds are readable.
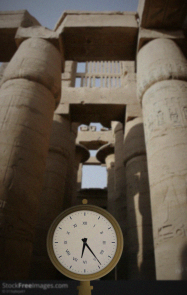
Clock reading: 6.24
